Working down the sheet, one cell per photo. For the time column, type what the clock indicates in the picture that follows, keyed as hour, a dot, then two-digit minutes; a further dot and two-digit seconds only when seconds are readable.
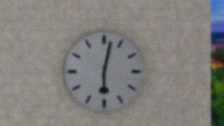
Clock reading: 6.02
